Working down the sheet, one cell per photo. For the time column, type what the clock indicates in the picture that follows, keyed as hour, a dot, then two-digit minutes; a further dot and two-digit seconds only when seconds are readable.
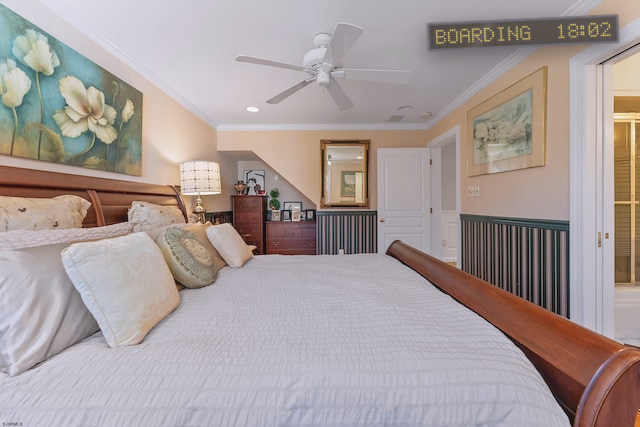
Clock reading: 18.02
